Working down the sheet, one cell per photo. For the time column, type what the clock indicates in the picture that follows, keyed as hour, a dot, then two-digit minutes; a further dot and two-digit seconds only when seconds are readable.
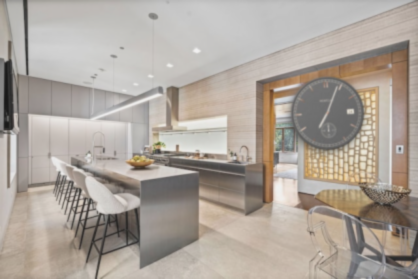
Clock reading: 7.04
